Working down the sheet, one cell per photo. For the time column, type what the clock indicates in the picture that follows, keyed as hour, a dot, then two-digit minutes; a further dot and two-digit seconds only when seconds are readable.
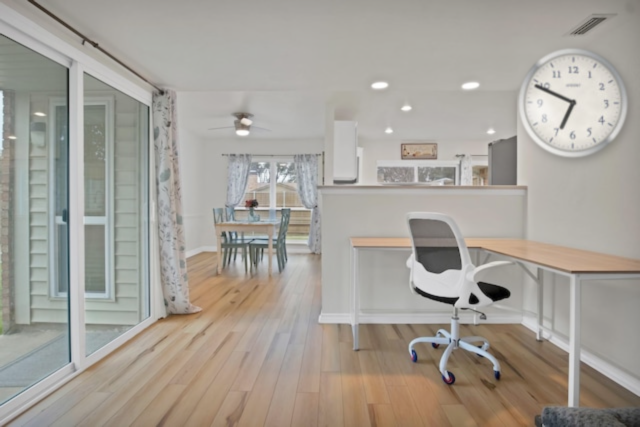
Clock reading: 6.49
